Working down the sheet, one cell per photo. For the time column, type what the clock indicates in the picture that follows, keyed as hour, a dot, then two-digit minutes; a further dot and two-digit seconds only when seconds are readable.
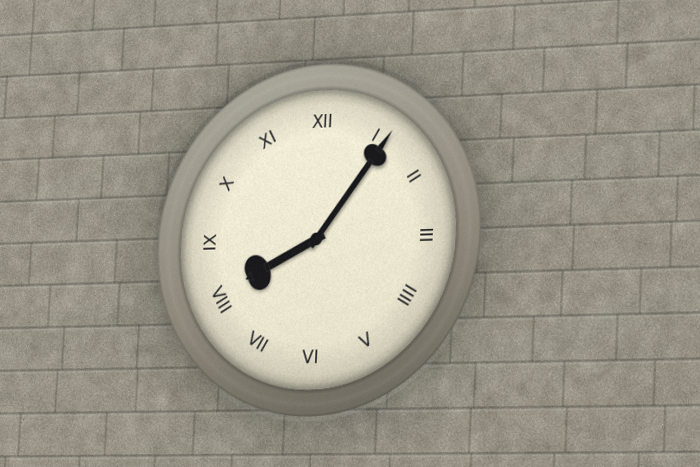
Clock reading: 8.06
